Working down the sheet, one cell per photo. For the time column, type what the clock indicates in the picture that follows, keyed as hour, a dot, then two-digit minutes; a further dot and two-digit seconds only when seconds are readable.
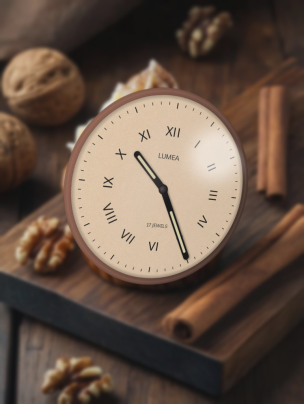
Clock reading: 10.25
